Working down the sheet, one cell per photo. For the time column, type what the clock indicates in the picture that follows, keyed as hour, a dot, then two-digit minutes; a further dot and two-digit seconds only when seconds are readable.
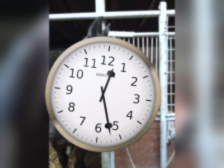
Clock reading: 12.27
